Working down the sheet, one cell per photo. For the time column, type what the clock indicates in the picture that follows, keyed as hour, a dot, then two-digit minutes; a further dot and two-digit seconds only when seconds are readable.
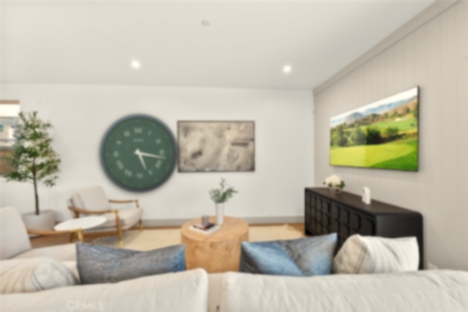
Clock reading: 5.17
